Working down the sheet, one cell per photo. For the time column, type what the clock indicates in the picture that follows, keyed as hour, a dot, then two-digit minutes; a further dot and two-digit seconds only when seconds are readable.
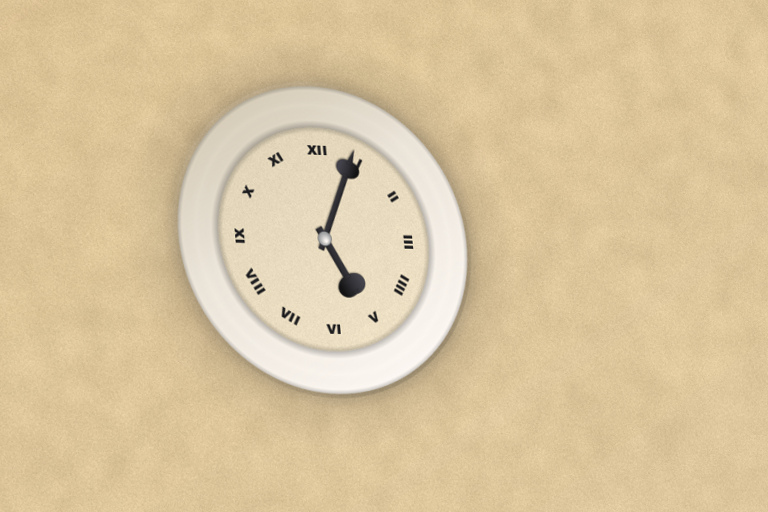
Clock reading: 5.04
